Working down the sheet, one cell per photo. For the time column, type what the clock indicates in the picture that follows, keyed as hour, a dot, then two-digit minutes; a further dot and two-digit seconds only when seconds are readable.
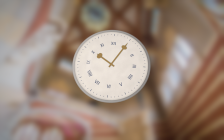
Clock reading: 10.05
